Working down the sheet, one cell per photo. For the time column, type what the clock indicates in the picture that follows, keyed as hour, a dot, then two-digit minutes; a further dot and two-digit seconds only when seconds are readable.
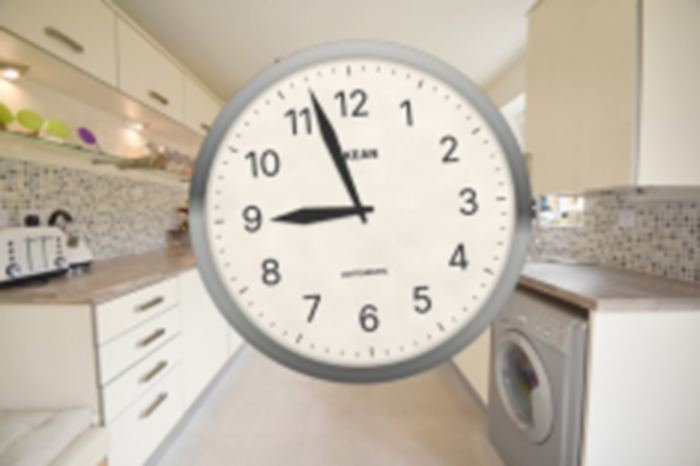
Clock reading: 8.57
